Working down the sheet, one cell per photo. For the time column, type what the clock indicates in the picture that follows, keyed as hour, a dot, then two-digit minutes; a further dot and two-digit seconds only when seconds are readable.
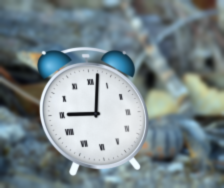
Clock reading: 9.02
